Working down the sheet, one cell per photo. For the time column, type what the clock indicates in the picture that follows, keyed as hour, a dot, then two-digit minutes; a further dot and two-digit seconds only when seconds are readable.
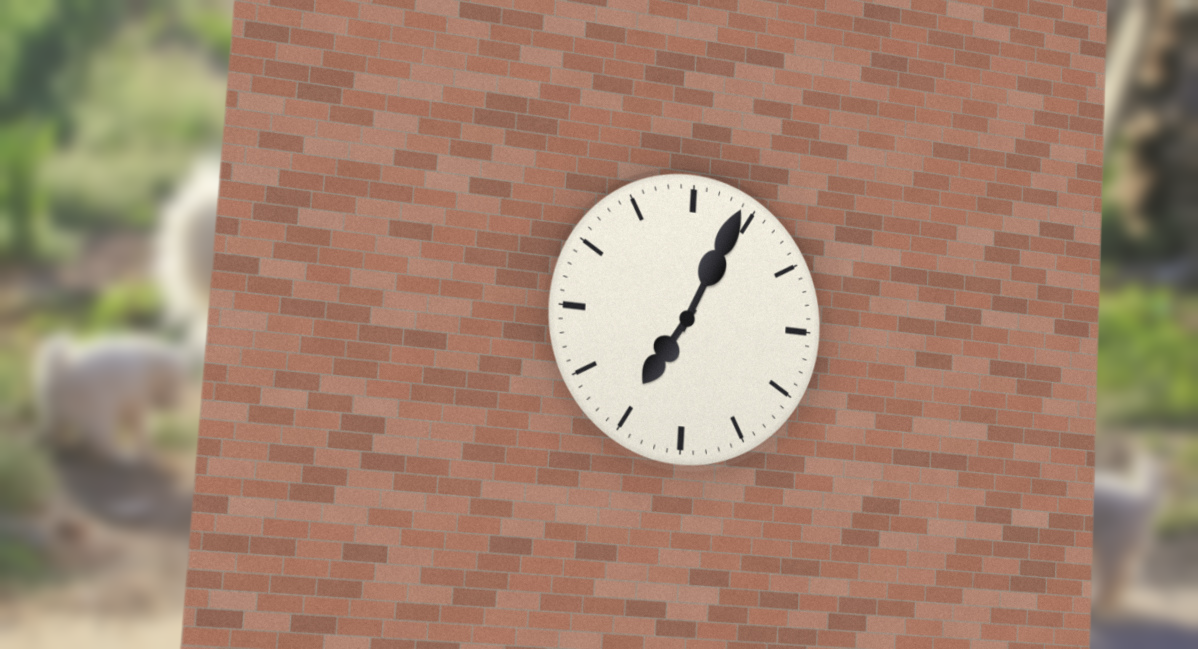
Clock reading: 7.04
